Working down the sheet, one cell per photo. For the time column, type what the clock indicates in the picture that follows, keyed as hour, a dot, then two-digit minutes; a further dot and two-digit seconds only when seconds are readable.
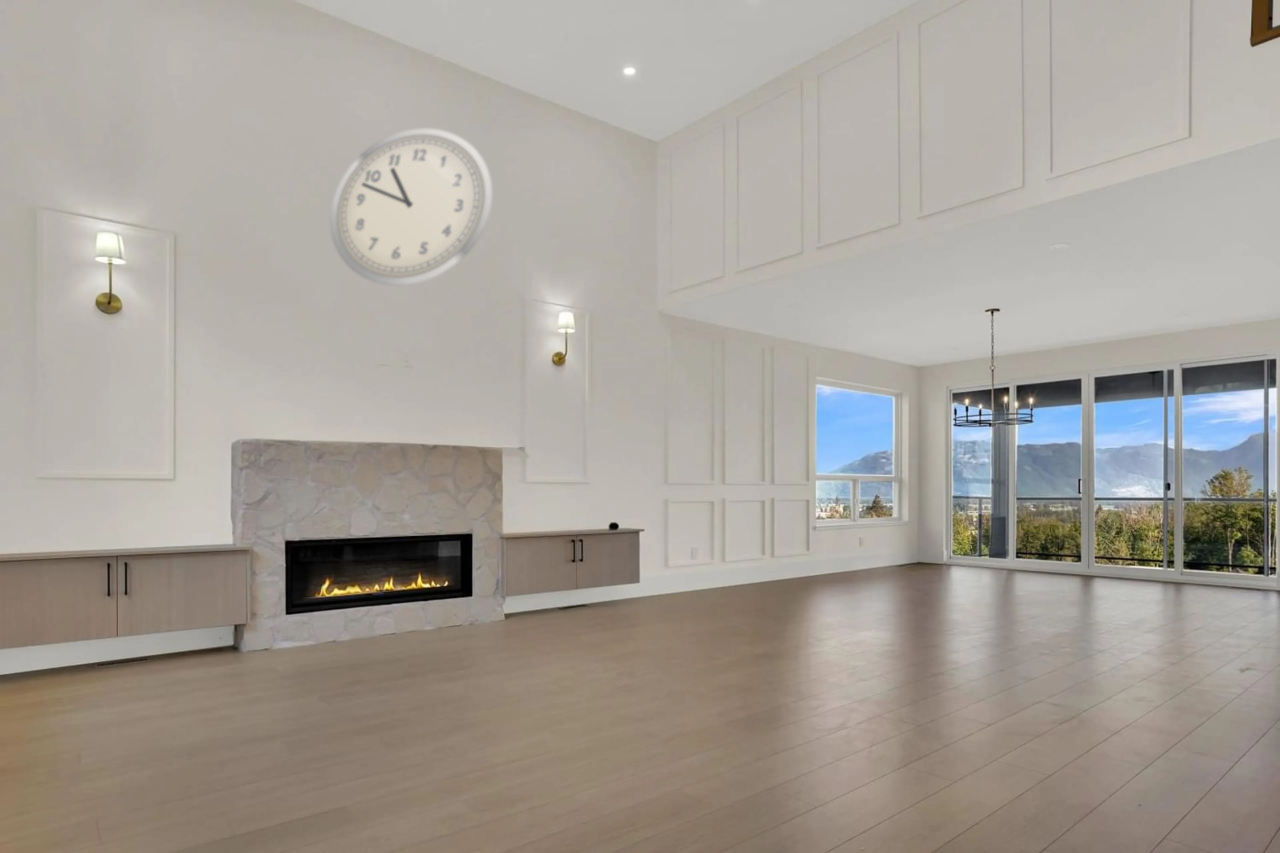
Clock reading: 10.48
